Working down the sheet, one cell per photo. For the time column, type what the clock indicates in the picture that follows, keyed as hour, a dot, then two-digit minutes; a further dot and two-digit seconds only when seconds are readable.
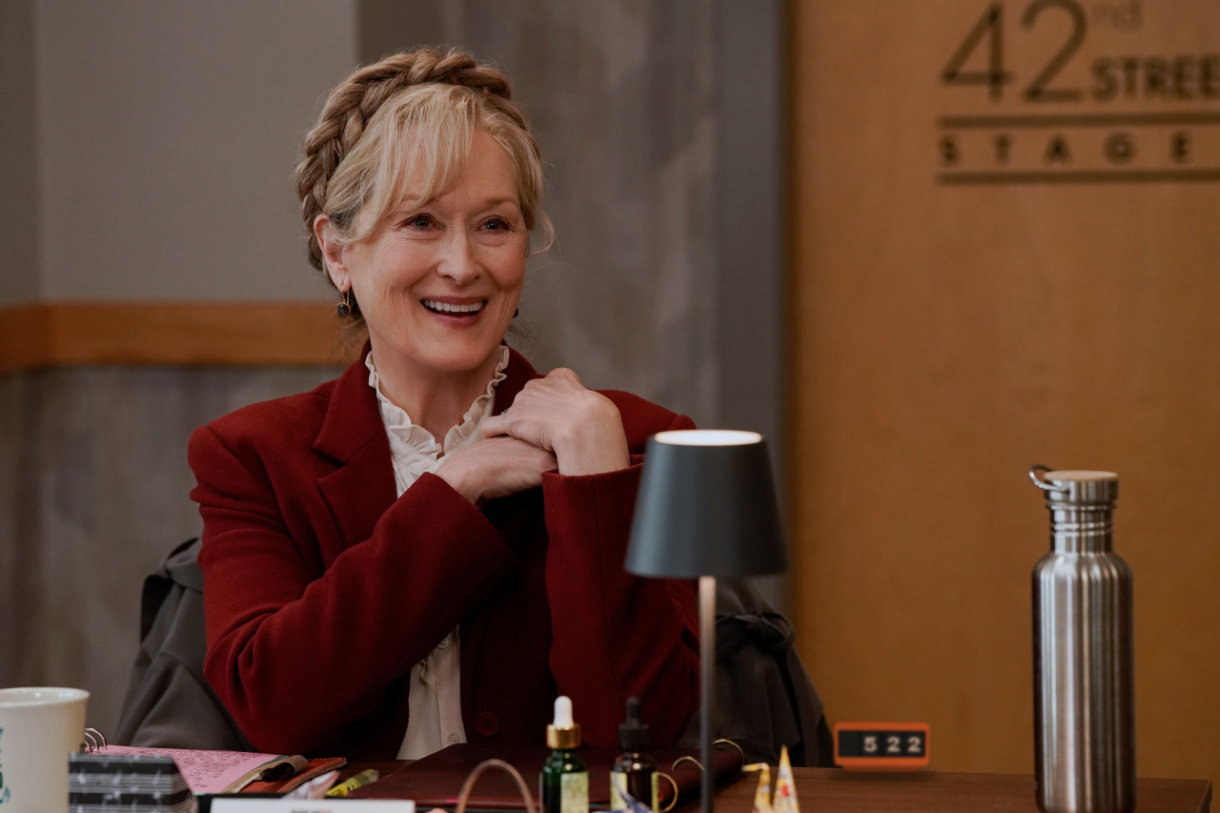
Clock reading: 5.22
